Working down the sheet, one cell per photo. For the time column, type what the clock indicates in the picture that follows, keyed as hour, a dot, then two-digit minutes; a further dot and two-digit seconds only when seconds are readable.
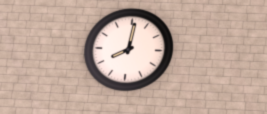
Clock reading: 8.01
